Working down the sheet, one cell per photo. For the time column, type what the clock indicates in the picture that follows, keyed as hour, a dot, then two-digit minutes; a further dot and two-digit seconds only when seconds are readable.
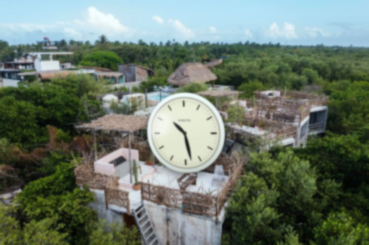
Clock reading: 10.28
